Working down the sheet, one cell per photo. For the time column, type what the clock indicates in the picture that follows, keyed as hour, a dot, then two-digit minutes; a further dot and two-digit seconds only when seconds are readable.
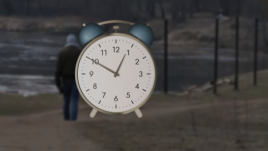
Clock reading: 12.50
